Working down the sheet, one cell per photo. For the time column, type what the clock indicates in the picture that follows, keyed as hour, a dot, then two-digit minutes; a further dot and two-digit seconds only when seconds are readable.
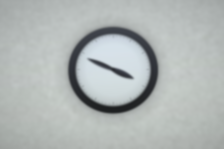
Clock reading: 3.49
